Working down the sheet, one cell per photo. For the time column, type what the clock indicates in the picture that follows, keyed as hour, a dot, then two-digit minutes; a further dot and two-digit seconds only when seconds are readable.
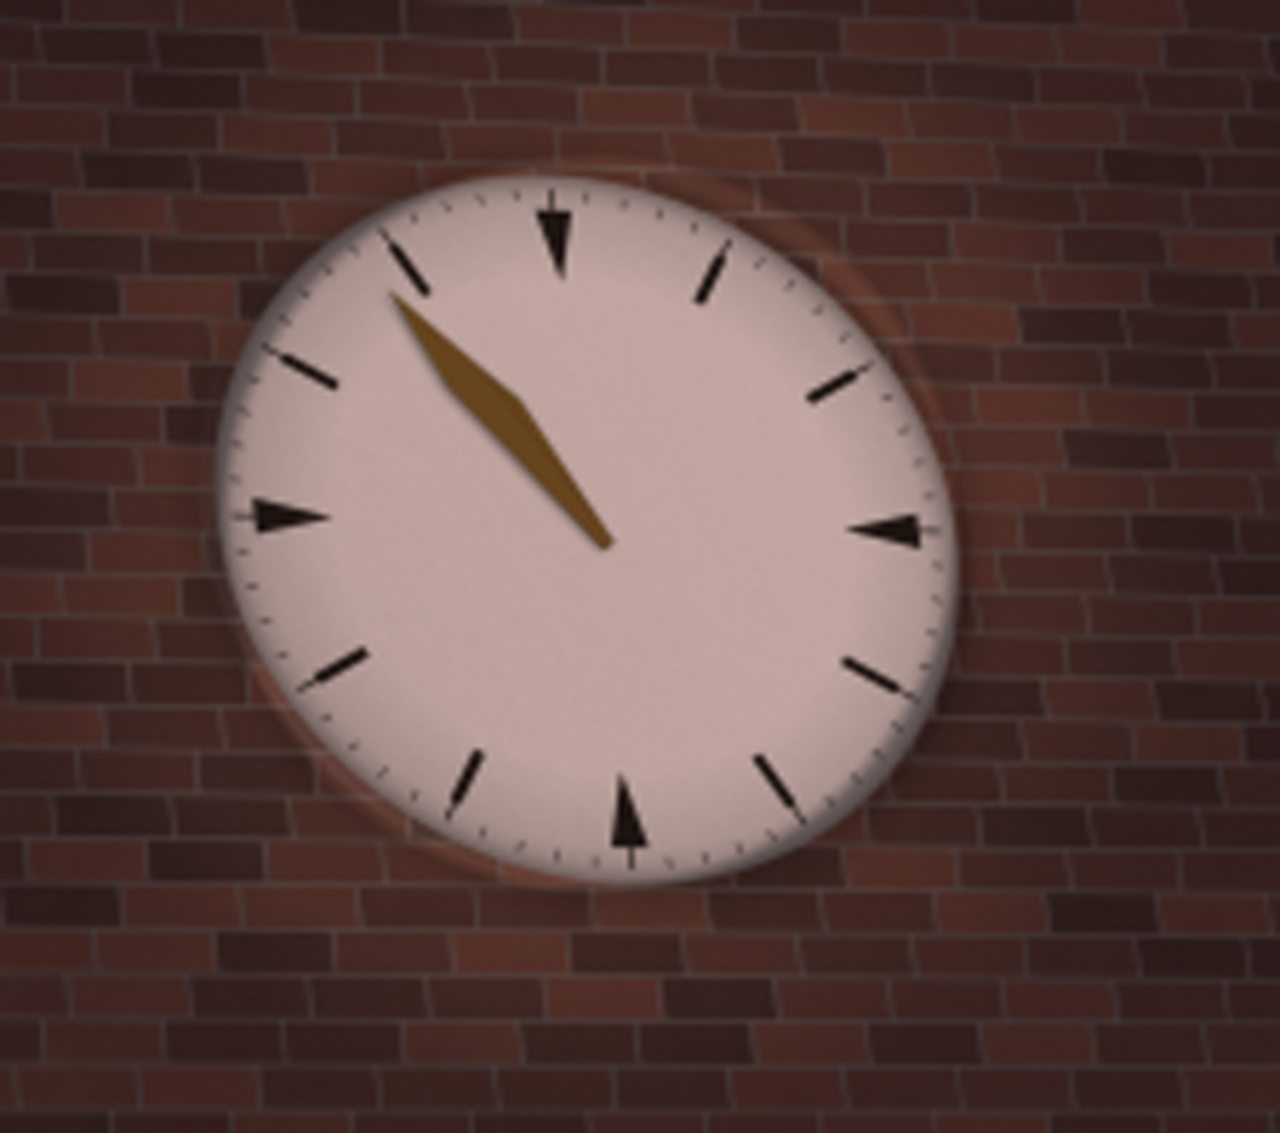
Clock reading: 10.54
